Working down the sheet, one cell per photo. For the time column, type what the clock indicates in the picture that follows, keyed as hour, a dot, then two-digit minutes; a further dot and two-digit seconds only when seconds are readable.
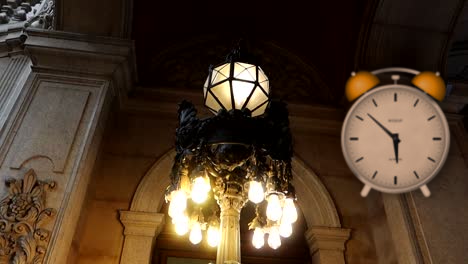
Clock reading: 5.52
